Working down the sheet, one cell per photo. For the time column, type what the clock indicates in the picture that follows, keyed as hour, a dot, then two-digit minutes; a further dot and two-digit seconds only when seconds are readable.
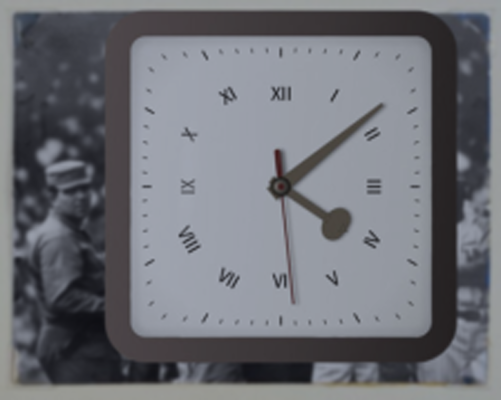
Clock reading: 4.08.29
